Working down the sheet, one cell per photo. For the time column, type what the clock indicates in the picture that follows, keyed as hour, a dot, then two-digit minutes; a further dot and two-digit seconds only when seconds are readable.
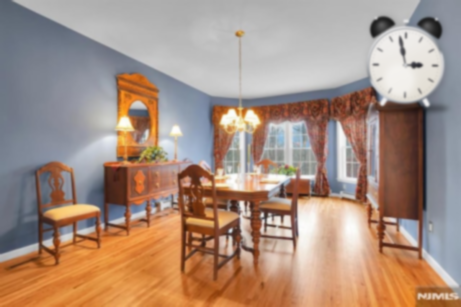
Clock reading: 2.58
